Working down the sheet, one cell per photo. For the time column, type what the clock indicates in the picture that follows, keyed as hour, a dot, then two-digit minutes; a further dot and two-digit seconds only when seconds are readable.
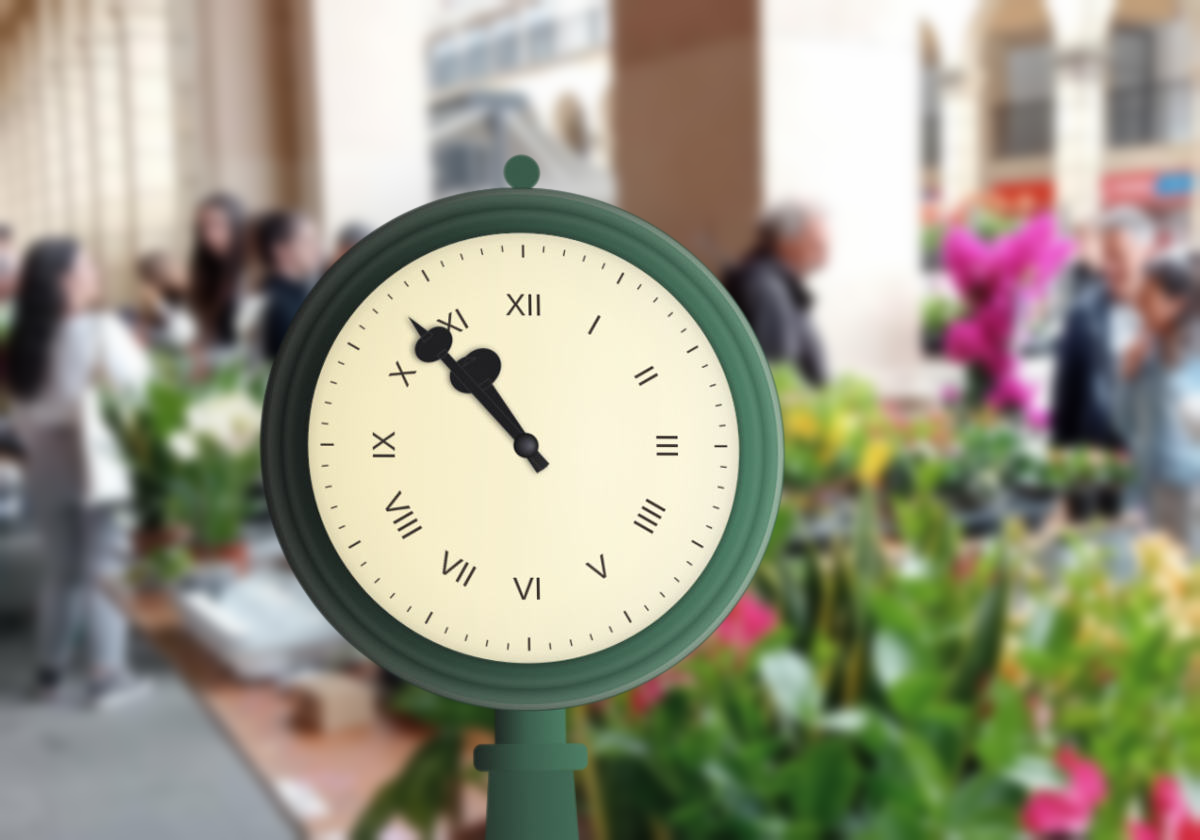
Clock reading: 10.53
